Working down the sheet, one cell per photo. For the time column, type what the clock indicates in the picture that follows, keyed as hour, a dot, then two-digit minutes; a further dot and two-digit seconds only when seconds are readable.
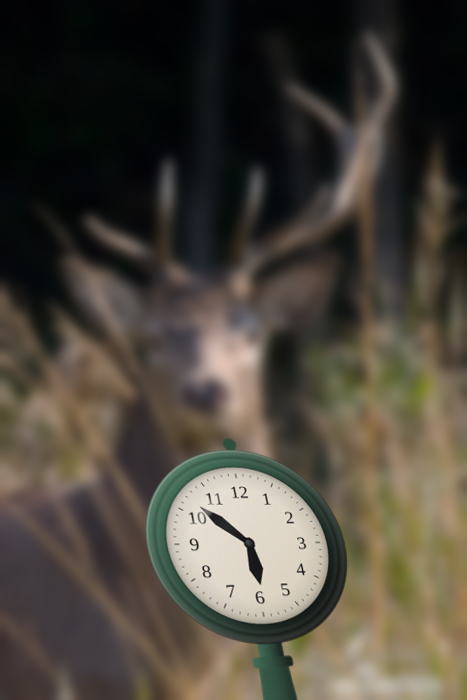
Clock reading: 5.52
